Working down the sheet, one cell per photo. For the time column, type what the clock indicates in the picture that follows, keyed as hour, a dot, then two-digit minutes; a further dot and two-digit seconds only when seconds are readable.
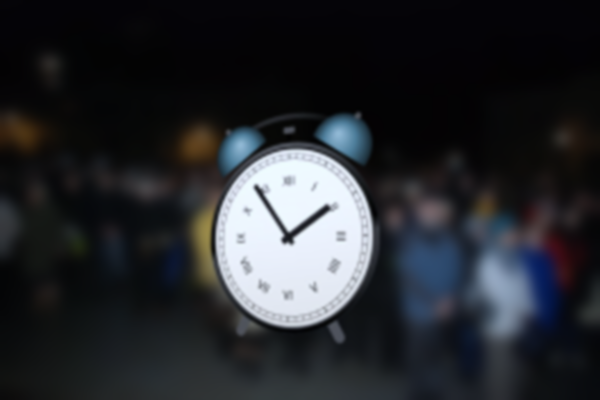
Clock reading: 1.54
